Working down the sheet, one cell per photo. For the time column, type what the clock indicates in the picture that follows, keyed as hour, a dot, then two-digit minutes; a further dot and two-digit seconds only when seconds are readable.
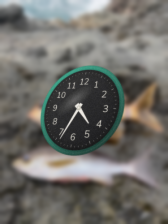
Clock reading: 4.34
